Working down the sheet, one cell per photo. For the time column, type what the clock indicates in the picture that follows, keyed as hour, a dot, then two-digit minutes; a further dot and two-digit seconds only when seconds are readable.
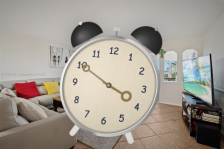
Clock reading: 3.50
